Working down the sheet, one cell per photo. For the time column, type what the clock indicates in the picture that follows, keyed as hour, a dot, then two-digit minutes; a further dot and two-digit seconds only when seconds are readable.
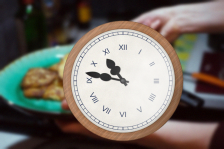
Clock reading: 10.47
